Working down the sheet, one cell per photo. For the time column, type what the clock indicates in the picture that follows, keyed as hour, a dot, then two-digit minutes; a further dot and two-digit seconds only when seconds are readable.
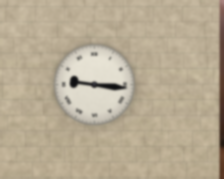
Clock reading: 9.16
